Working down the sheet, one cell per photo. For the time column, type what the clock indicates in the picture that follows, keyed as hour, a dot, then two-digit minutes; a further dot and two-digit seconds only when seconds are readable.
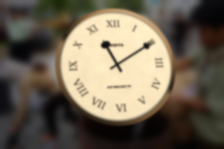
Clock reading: 11.10
